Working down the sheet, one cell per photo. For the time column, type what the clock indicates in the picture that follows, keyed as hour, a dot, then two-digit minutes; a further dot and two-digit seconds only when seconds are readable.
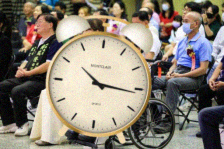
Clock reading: 10.16
